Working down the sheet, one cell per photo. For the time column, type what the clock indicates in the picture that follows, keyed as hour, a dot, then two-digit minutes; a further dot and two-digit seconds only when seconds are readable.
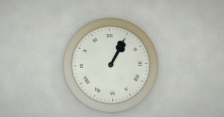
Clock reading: 1.05
